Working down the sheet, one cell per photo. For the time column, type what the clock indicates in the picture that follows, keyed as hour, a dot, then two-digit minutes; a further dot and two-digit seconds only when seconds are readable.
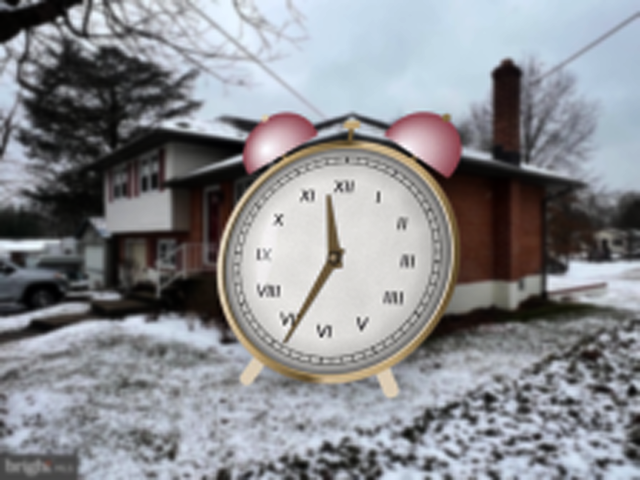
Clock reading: 11.34
